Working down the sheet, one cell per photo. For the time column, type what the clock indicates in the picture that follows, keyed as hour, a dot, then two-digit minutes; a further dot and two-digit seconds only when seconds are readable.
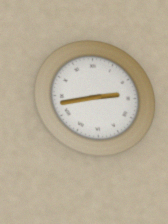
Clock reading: 2.43
